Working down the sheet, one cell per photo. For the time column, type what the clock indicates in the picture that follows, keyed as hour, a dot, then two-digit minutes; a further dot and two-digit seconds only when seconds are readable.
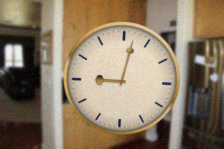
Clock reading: 9.02
